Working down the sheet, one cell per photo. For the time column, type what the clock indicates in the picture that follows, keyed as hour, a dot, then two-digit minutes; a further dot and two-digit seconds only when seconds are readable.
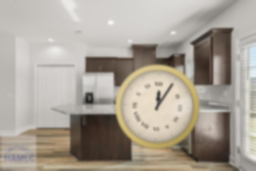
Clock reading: 12.05
